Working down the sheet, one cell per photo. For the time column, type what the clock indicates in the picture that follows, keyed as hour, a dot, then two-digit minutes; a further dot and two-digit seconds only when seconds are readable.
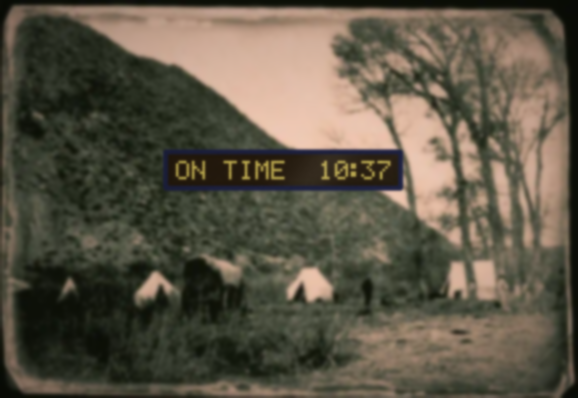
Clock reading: 10.37
